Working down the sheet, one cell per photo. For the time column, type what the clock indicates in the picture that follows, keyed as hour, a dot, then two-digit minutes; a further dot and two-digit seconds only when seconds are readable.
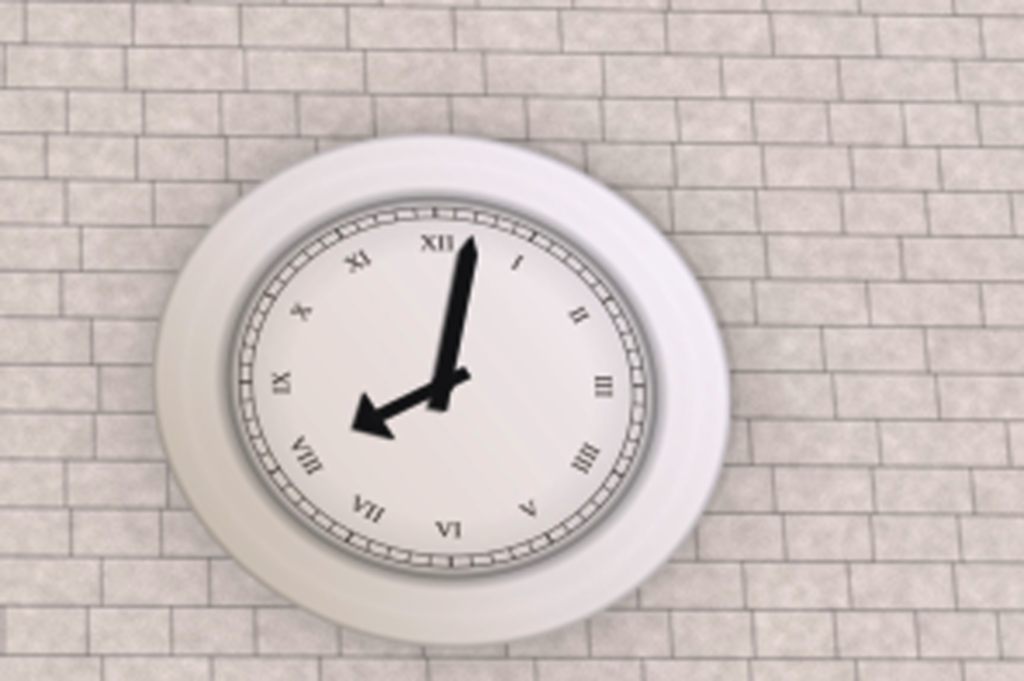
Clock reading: 8.02
